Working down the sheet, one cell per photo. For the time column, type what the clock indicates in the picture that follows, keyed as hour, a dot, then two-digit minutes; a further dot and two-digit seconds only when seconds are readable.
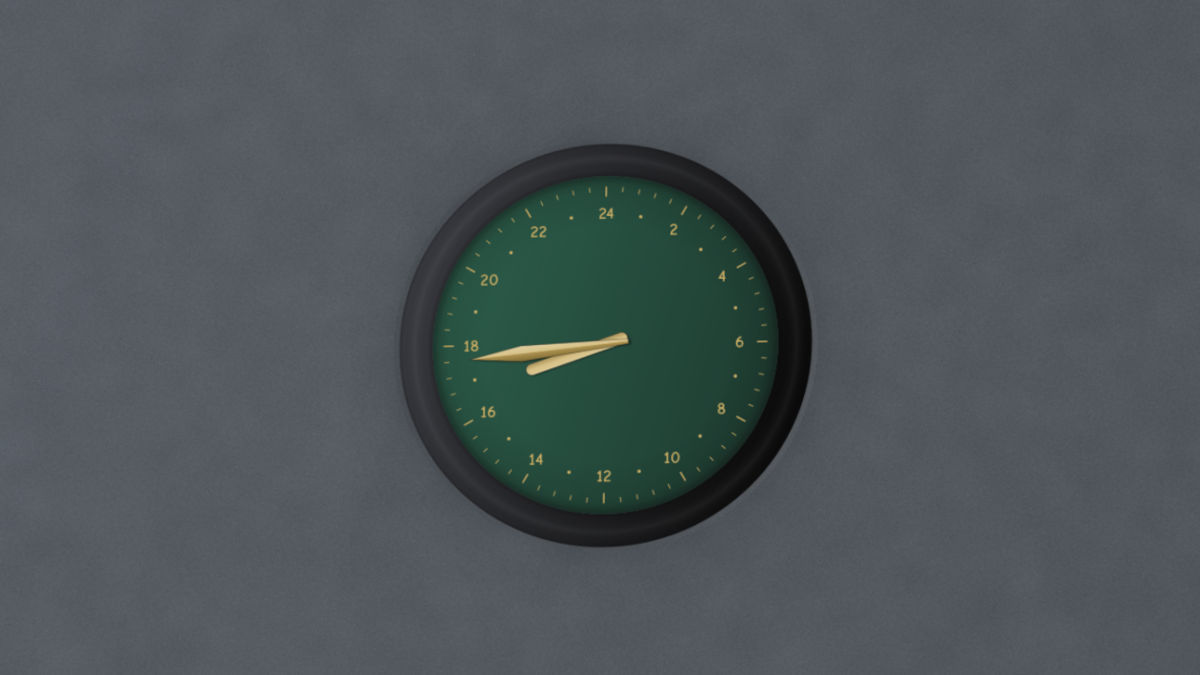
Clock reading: 16.44
